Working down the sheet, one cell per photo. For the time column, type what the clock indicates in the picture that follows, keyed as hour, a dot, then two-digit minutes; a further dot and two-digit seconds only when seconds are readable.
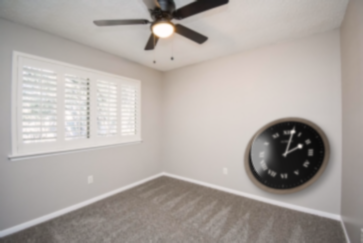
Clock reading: 2.02
